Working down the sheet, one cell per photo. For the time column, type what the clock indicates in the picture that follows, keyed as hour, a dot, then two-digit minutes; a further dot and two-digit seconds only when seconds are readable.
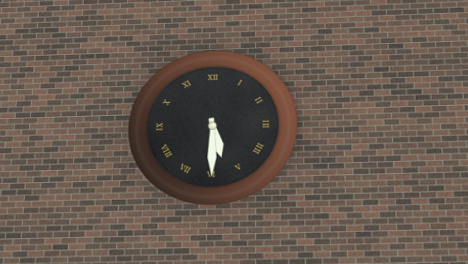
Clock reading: 5.30
